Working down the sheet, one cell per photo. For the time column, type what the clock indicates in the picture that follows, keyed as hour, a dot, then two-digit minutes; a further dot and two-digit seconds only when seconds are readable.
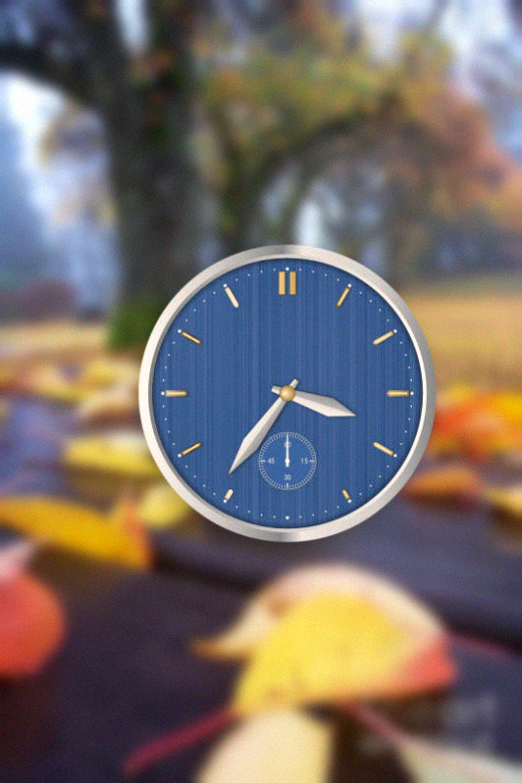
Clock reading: 3.36
